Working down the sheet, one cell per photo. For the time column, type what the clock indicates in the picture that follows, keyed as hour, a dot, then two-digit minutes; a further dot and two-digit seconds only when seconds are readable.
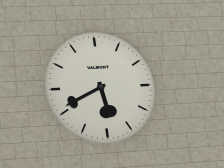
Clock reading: 5.41
